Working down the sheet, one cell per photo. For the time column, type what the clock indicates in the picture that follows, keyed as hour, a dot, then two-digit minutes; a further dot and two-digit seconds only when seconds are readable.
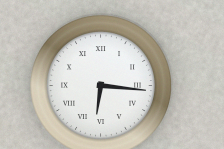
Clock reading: 6.16
